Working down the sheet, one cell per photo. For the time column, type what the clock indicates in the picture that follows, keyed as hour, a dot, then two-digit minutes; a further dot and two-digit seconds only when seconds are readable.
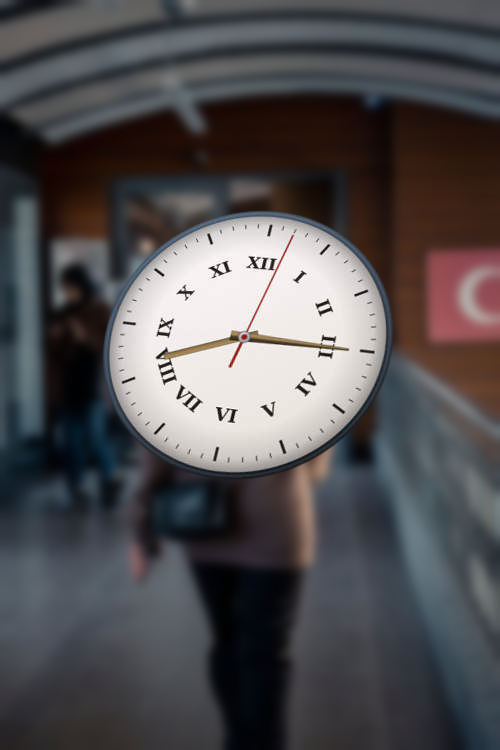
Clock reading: 8.15.02
